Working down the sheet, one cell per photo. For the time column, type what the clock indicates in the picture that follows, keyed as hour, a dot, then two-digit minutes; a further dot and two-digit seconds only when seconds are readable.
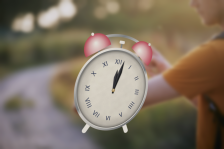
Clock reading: 12.02
